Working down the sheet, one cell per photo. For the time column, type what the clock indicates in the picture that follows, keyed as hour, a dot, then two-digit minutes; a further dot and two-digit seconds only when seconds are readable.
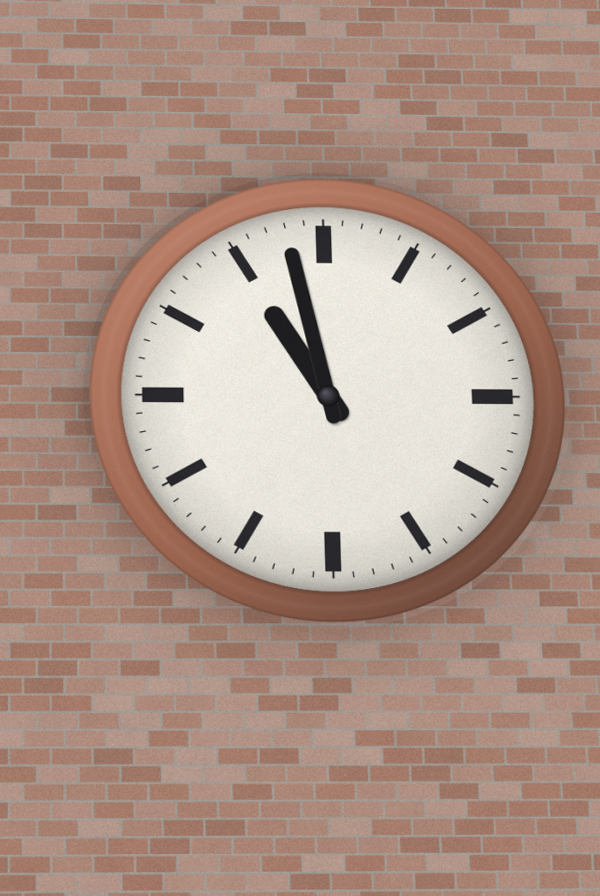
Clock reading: 10.58
